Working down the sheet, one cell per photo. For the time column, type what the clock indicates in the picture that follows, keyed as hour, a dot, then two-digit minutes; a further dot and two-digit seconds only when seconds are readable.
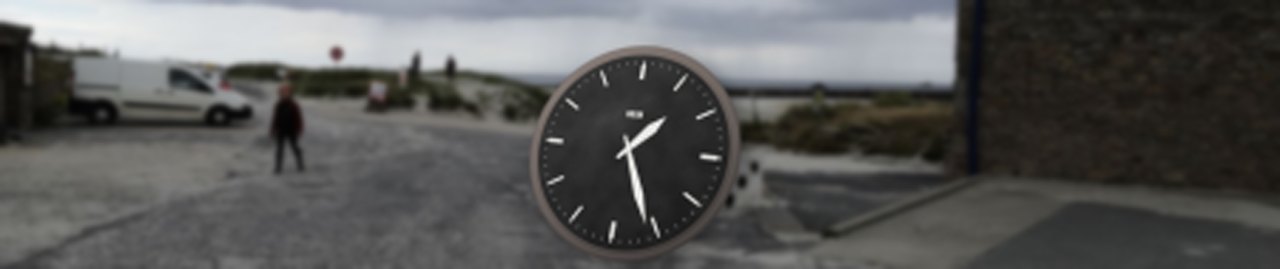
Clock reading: 1.26
